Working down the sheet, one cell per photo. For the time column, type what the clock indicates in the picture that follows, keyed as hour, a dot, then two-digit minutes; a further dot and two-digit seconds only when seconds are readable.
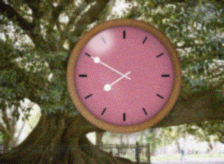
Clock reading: 7.50
